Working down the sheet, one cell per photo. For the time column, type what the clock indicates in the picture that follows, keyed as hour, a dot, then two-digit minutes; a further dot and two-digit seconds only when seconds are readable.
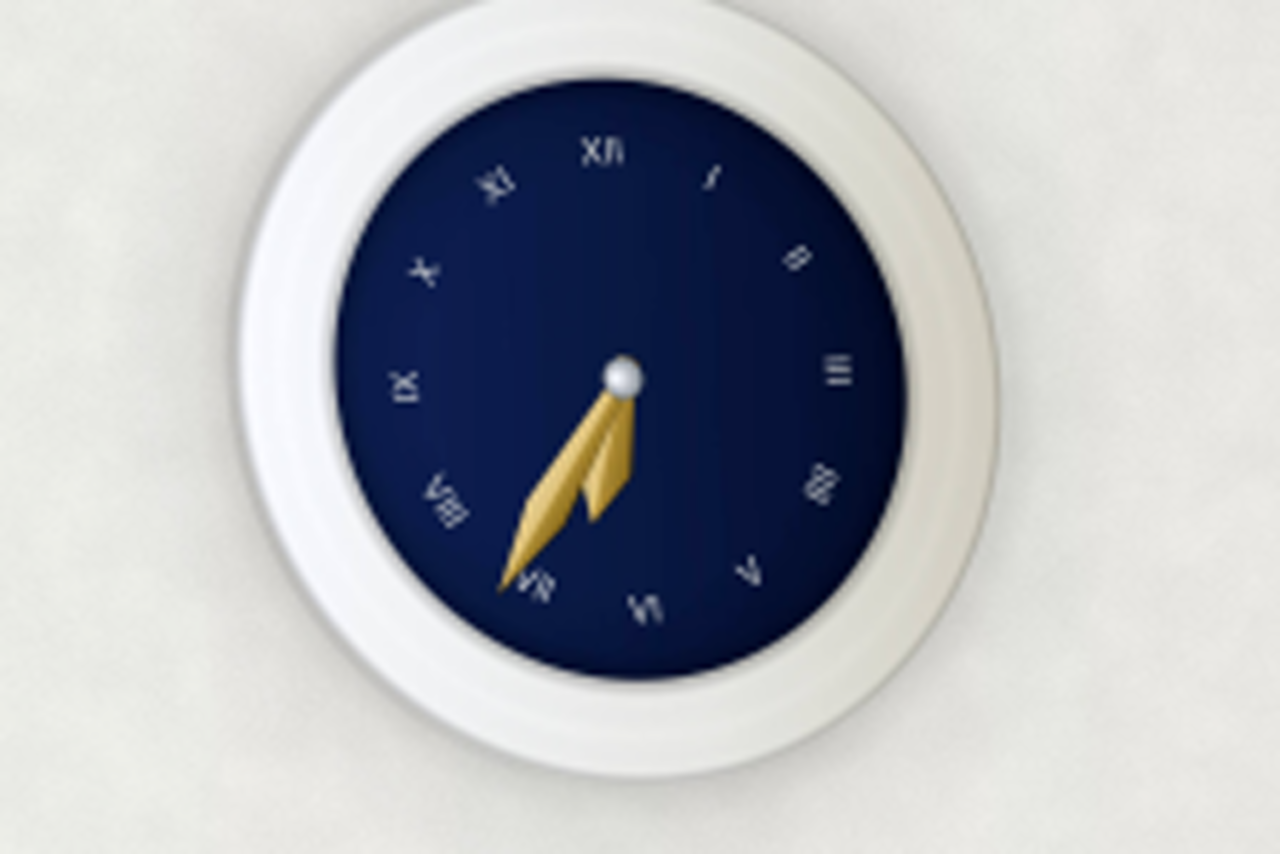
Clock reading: 6.36
